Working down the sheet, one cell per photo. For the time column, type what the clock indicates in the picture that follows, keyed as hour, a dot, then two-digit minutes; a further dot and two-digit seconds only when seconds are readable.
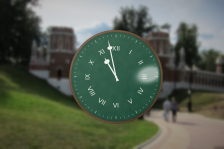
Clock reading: 10.58
